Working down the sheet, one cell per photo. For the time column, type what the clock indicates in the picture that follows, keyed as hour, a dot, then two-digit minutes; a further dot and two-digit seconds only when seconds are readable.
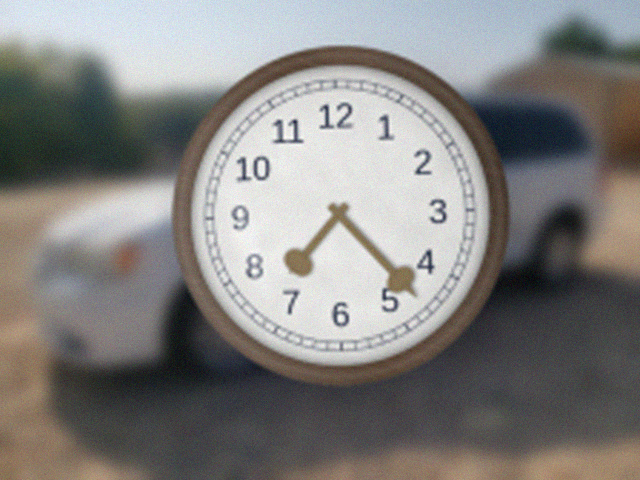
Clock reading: 7.23
